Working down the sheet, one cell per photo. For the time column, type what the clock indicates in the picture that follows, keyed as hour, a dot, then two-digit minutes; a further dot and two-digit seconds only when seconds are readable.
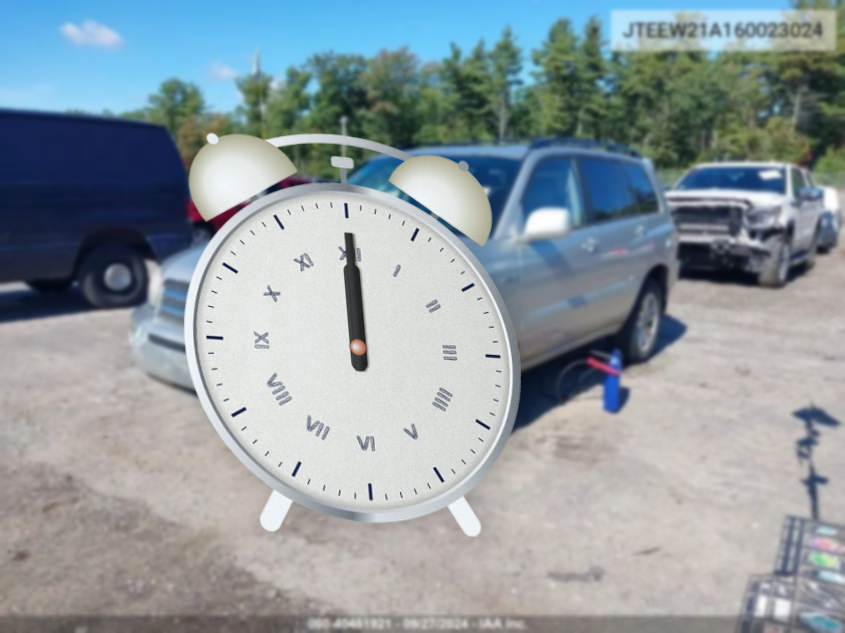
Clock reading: 12.00
